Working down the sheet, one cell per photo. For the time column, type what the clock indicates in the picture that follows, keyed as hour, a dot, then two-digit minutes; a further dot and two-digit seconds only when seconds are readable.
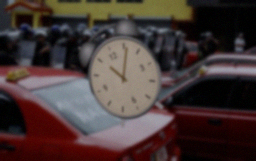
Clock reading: 11.06
